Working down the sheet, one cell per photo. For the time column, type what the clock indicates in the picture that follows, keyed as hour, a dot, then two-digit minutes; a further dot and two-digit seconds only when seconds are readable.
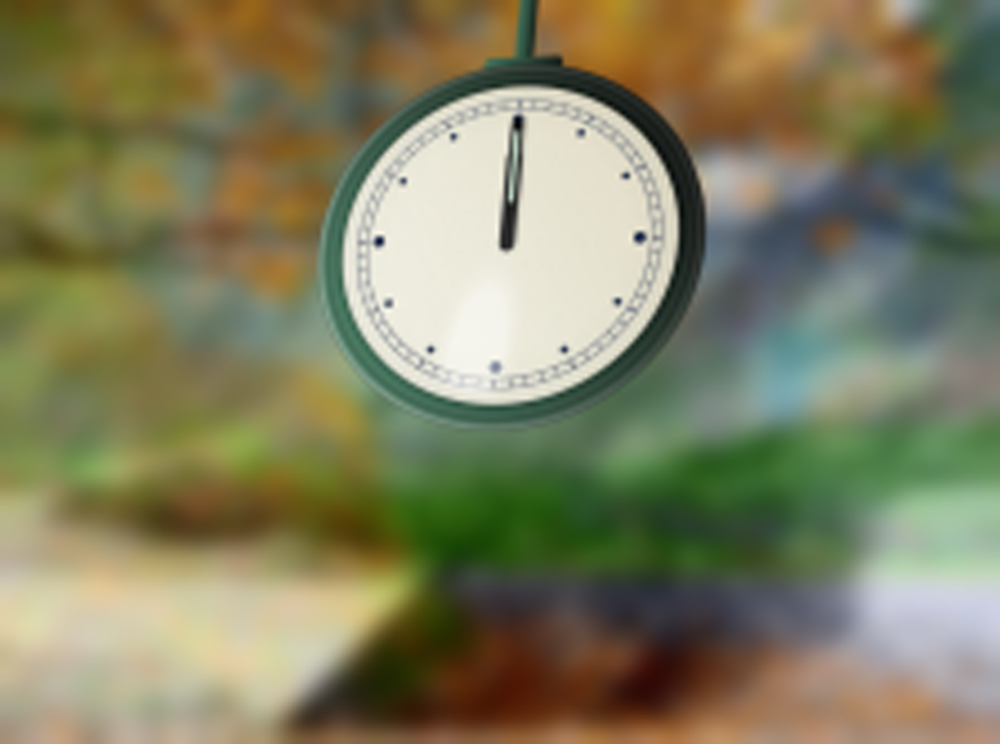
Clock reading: 12.00
